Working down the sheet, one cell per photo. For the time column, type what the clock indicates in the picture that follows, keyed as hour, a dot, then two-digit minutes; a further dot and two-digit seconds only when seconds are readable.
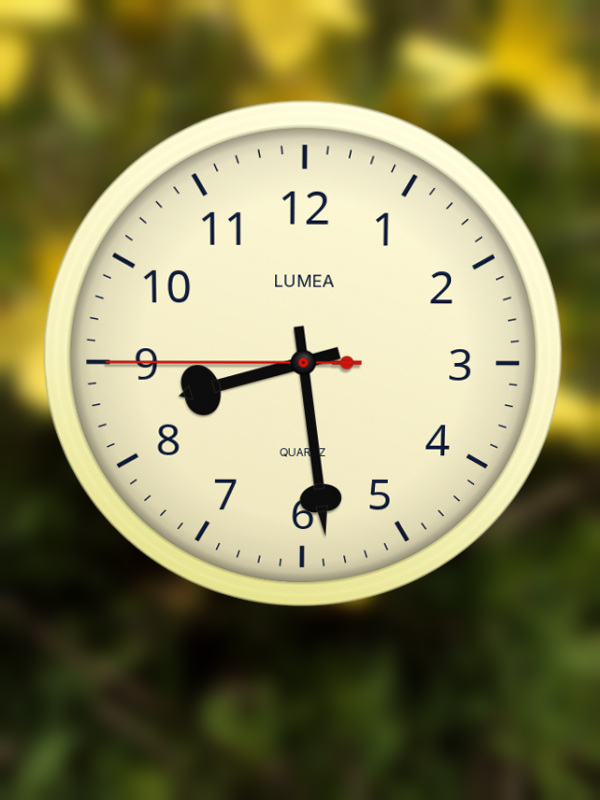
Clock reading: 8.28.45
